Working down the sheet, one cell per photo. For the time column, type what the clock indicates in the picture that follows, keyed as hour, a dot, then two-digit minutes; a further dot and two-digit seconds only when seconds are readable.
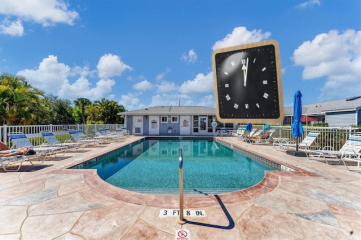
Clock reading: 12.02
